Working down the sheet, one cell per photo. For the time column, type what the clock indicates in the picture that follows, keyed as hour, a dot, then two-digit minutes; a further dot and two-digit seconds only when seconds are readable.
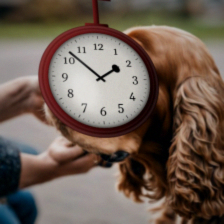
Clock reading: 1.52
